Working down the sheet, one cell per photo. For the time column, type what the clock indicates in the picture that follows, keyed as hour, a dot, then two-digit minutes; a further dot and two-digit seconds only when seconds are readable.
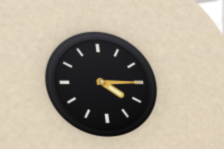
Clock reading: 4.15
